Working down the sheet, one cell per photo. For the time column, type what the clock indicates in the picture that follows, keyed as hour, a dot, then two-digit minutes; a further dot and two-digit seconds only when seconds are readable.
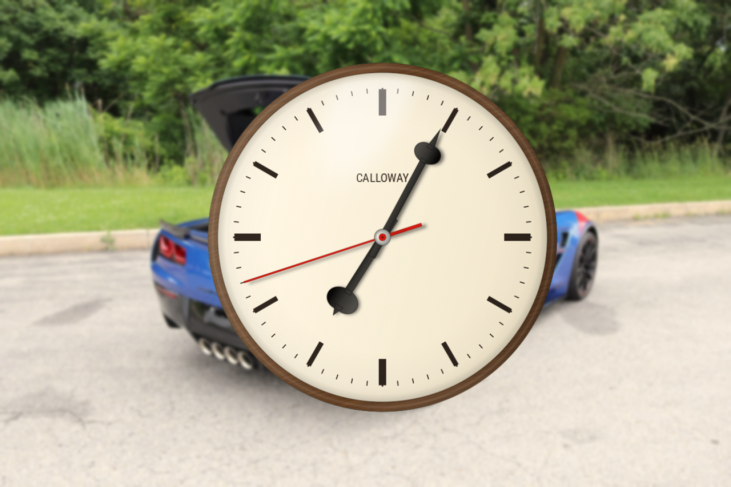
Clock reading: 7.04.42
